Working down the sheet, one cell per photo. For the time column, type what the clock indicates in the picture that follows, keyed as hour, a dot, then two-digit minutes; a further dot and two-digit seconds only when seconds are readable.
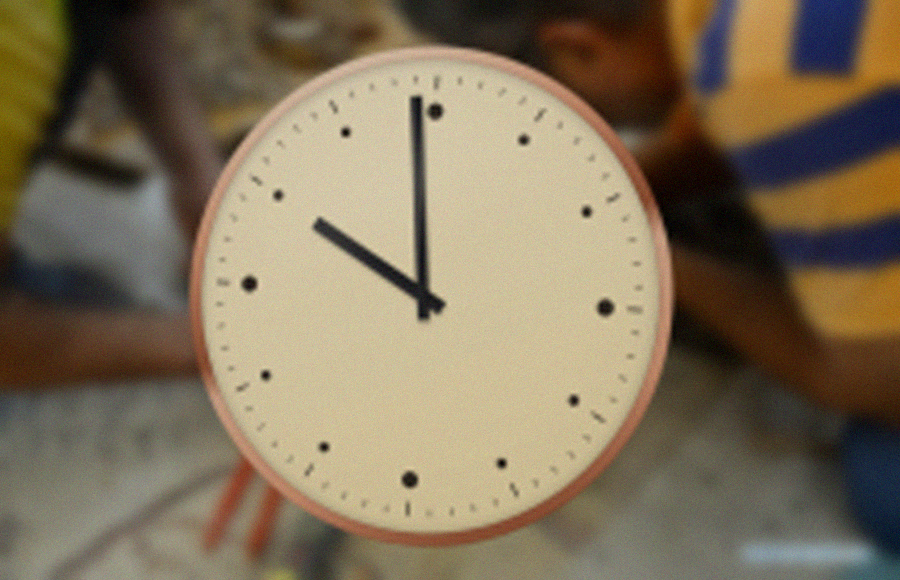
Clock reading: 9.59
